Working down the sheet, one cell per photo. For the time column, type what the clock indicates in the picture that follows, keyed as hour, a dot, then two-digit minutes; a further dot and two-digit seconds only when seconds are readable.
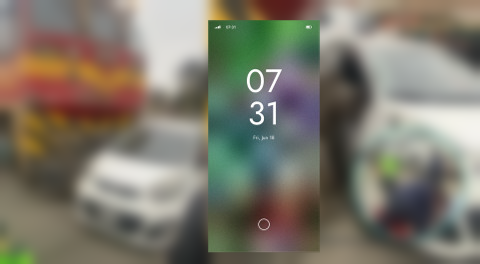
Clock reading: 7.31
